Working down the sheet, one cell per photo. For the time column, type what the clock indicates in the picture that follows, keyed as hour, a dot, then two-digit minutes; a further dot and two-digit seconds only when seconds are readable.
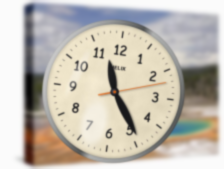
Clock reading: 11.24.12
